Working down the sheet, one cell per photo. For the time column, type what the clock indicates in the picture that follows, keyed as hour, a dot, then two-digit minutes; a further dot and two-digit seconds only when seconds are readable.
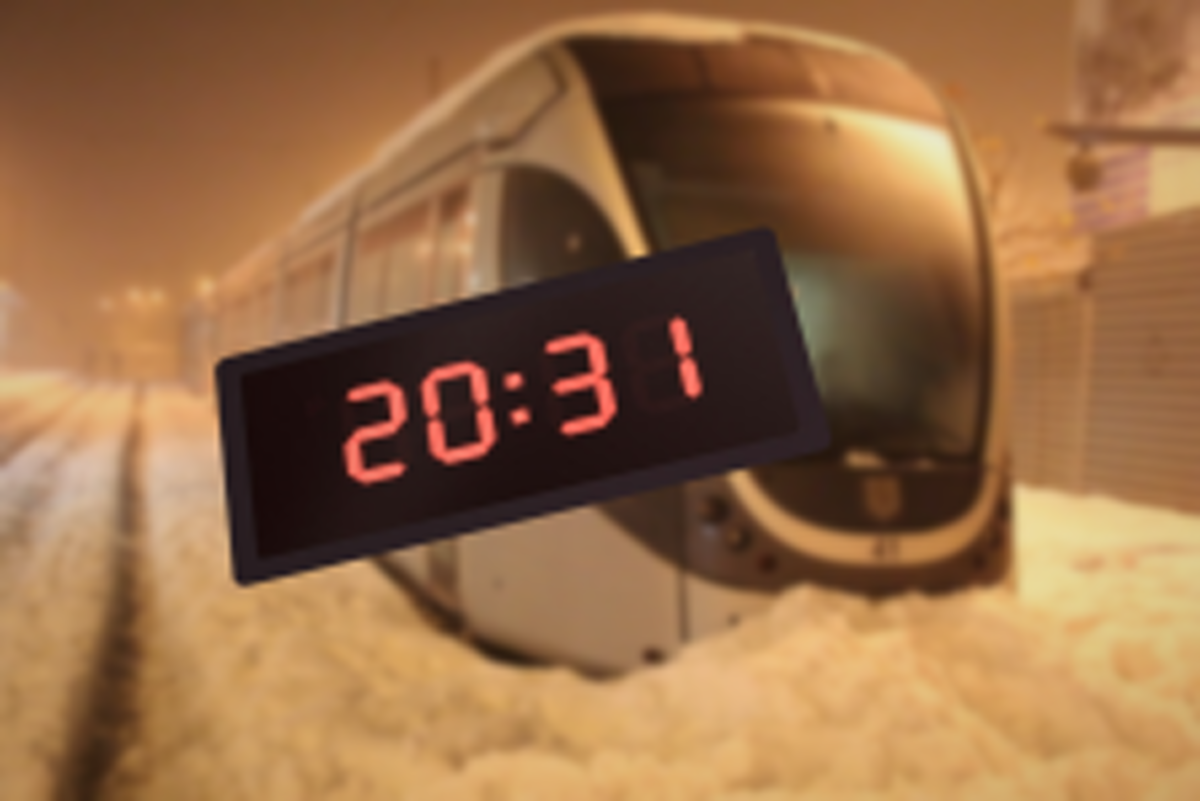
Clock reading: 20.31
